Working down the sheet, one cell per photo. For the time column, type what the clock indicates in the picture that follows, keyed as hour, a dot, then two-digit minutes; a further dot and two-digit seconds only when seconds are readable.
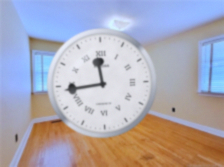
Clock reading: 11.44
